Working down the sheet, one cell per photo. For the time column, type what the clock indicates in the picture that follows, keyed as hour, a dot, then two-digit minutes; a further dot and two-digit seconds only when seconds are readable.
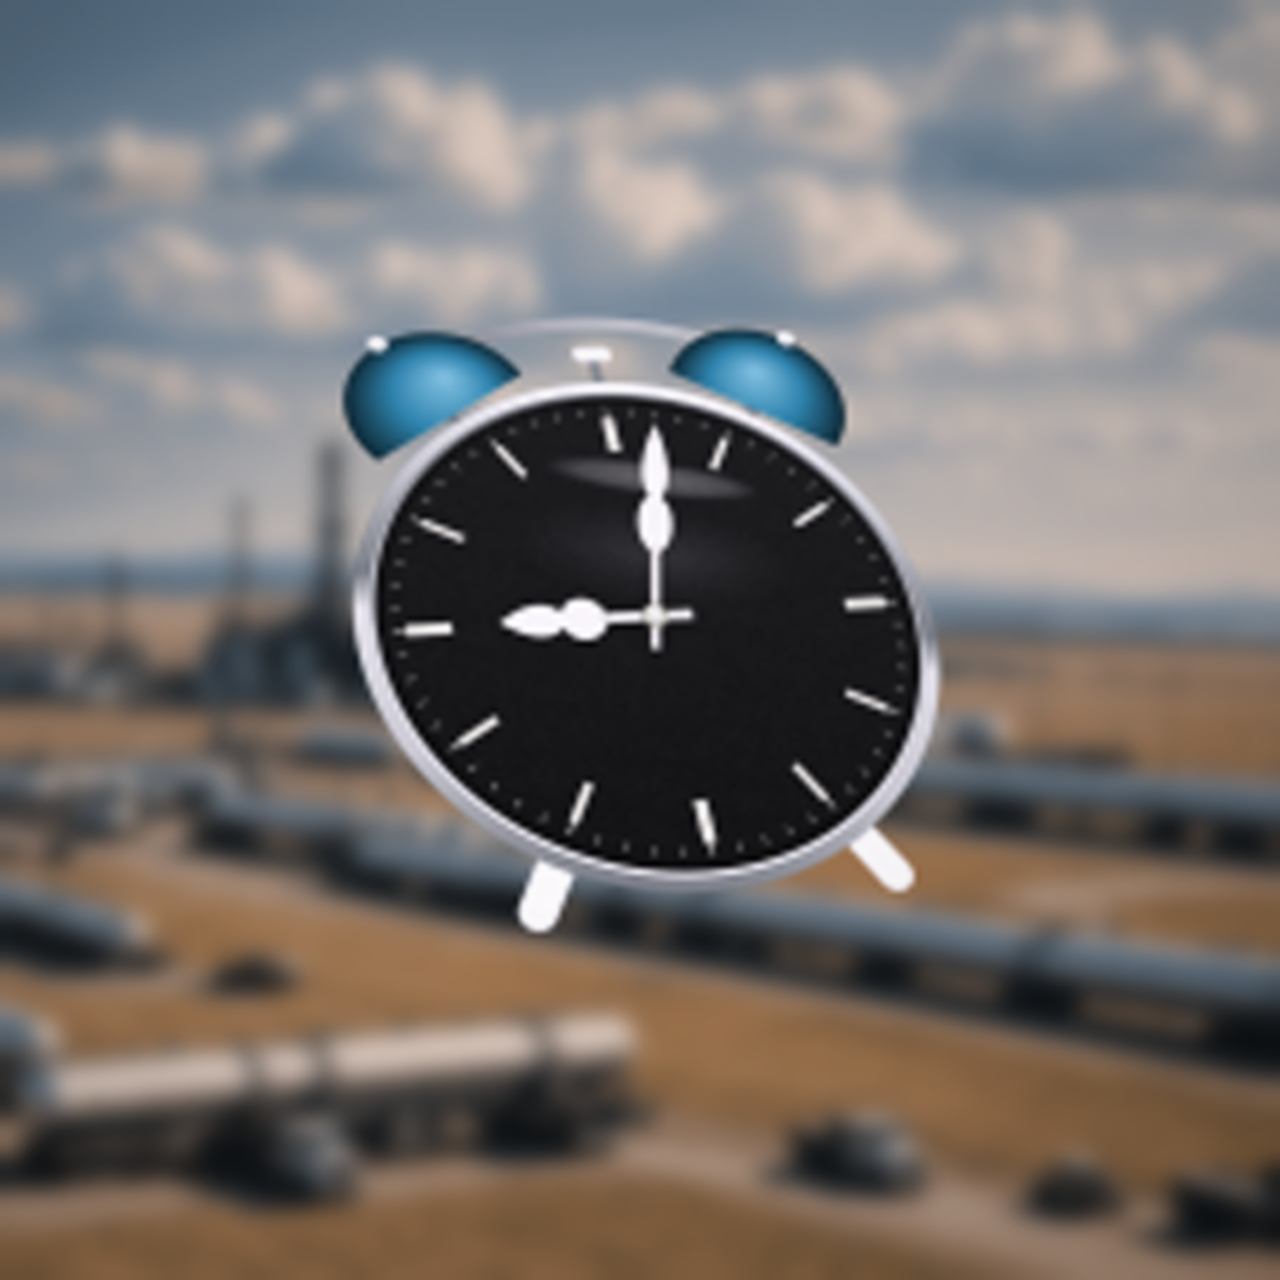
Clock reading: 9.02
